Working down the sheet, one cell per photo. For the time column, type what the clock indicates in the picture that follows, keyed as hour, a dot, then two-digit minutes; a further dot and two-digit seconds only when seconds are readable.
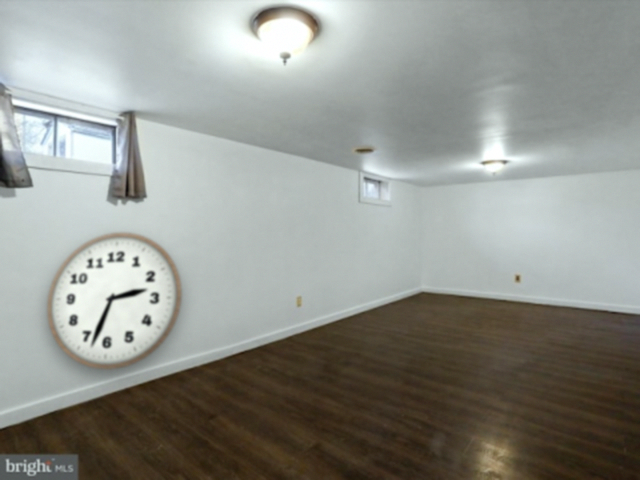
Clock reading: 2.33
